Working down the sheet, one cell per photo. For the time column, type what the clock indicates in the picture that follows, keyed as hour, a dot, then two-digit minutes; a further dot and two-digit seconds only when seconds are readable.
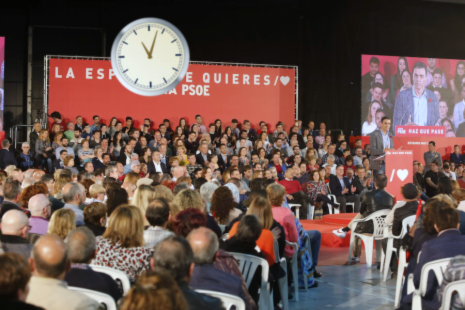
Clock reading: 11.03
